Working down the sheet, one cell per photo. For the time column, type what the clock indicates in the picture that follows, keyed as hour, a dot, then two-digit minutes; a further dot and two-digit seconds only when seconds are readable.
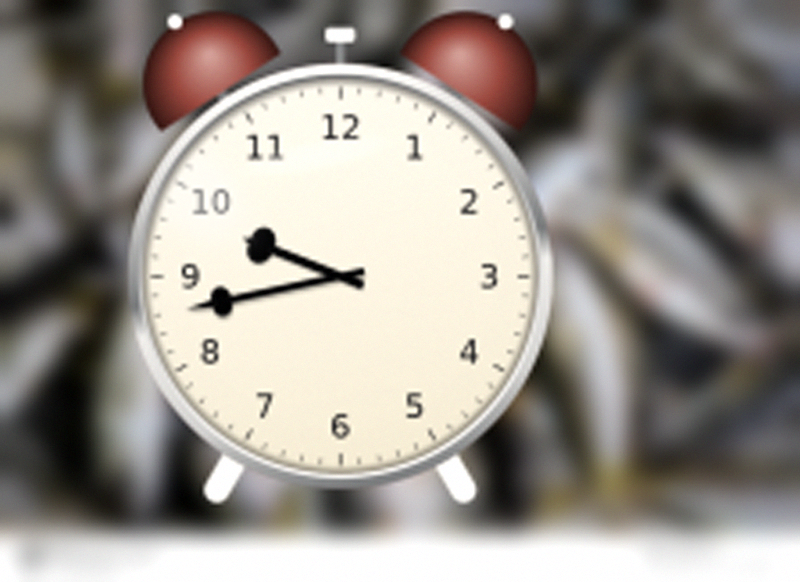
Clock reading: 9.43
